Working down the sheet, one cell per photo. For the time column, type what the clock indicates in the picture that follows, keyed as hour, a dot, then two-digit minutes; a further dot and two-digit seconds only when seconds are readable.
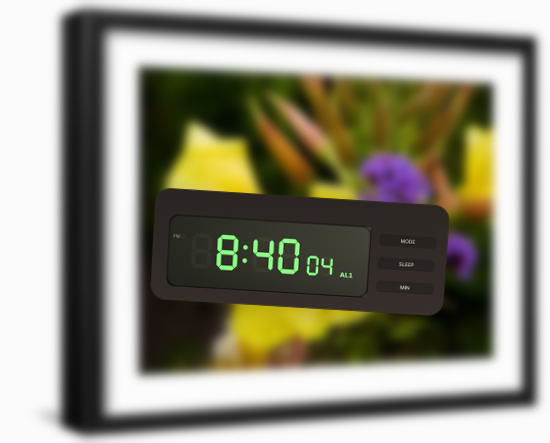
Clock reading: 8.40.04
